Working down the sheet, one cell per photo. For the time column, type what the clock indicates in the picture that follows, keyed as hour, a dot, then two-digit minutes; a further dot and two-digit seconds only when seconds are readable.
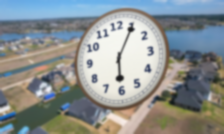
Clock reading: 6.05
